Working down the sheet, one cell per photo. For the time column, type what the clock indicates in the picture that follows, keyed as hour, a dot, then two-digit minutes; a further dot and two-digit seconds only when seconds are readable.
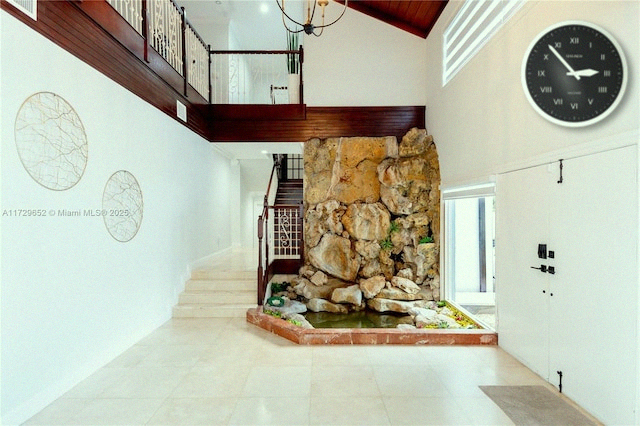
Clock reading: 2.53
